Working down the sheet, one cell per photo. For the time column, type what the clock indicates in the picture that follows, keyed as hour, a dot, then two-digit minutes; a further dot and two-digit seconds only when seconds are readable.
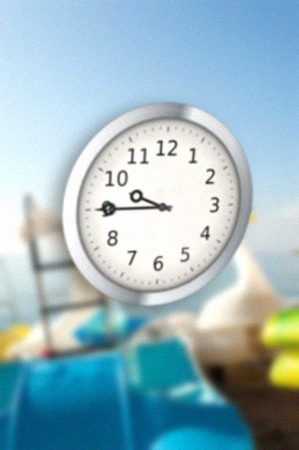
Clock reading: 9.45
